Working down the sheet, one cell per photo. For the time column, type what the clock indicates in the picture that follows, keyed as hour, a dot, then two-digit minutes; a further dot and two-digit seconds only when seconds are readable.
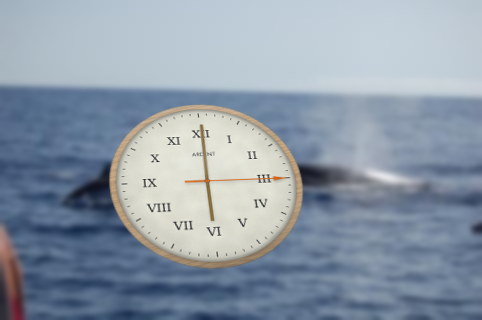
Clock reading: 6.00.15
